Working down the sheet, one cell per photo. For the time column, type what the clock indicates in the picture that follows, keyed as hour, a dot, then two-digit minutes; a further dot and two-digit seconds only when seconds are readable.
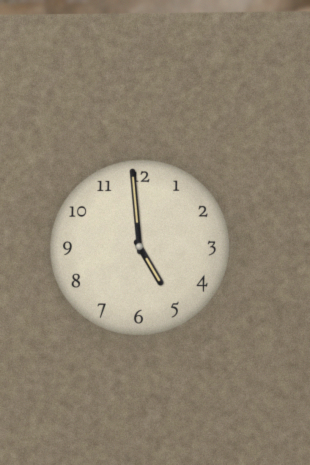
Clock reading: 4.59
